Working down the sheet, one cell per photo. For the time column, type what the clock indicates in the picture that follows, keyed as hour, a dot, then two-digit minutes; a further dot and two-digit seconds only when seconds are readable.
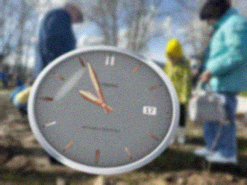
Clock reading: 9.56
